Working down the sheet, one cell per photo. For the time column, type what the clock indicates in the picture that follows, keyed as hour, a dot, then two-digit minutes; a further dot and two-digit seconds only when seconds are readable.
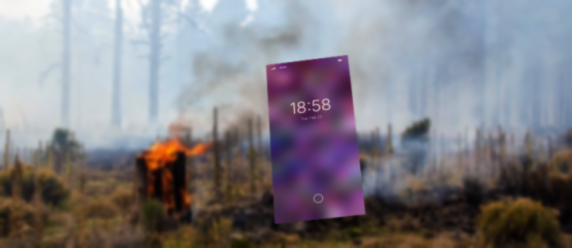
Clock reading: 18.58
